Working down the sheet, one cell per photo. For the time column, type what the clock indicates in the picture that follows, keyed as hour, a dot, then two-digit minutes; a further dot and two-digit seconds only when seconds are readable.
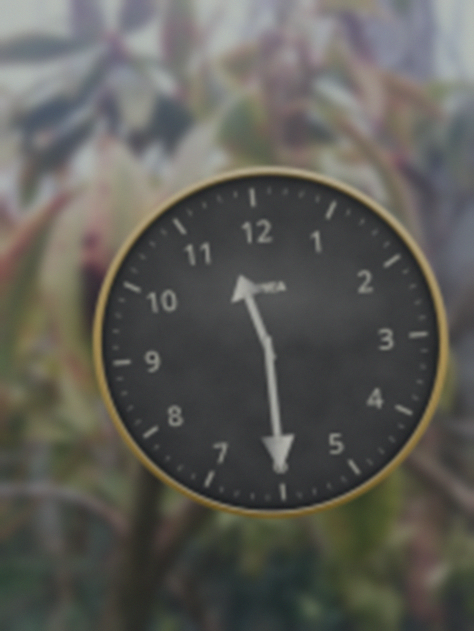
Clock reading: 11.30
